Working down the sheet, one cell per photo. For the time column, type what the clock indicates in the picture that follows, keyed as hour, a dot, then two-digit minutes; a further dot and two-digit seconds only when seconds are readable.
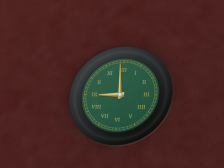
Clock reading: 8.59
